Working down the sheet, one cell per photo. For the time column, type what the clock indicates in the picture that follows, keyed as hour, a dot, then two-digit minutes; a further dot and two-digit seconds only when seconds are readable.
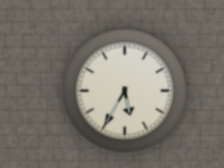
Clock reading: 5.35
